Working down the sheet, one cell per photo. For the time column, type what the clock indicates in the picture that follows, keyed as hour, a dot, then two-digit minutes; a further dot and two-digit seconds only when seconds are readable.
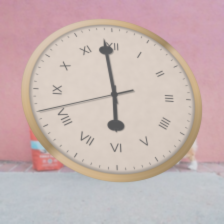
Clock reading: 5.58.42
